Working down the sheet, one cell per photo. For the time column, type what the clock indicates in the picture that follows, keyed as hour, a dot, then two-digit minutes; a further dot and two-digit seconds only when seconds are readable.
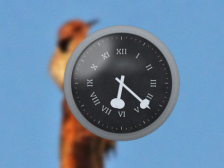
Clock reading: 6.22
